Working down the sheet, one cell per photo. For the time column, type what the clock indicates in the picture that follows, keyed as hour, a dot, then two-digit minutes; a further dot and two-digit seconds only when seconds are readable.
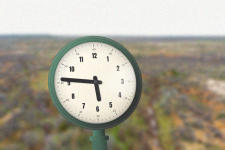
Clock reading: 5.46
